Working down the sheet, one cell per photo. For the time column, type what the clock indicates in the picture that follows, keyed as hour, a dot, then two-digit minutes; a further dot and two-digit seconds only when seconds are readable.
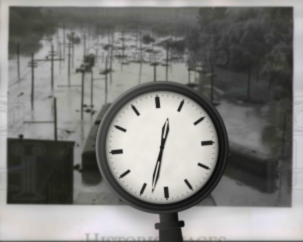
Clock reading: 12.33
